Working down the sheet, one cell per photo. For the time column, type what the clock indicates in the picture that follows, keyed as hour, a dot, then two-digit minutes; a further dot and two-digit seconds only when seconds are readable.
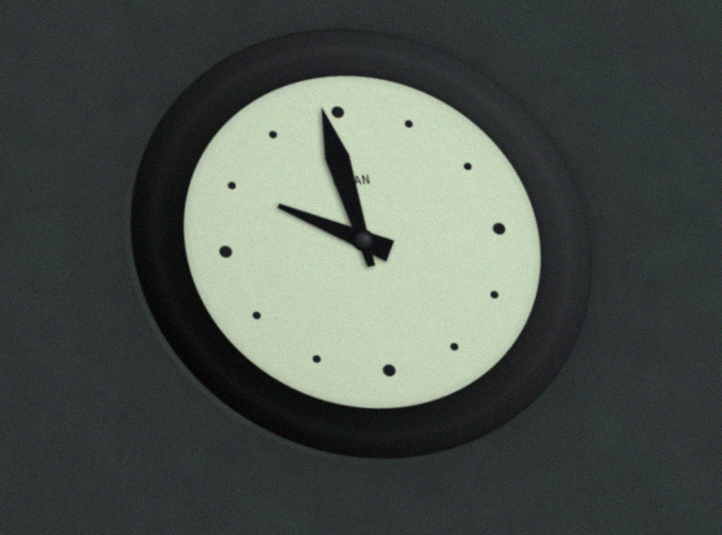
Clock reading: 9.59
